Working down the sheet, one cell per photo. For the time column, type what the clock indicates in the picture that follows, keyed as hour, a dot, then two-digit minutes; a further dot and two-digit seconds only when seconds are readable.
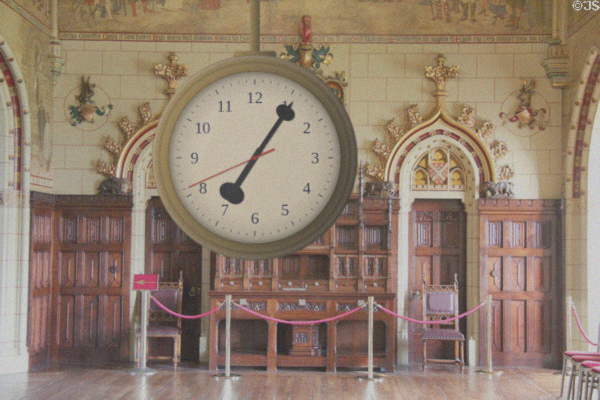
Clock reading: 7.05.41
